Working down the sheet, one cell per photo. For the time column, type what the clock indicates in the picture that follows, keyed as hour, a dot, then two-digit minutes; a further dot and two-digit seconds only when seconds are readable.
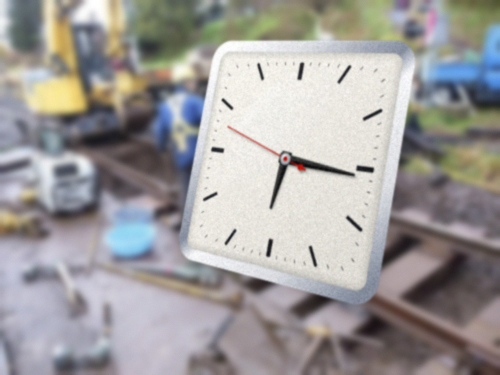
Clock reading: 6.15.48
